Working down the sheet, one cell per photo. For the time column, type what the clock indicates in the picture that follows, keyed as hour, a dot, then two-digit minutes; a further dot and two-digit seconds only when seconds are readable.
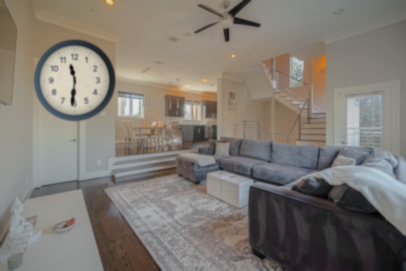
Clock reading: 11.31
